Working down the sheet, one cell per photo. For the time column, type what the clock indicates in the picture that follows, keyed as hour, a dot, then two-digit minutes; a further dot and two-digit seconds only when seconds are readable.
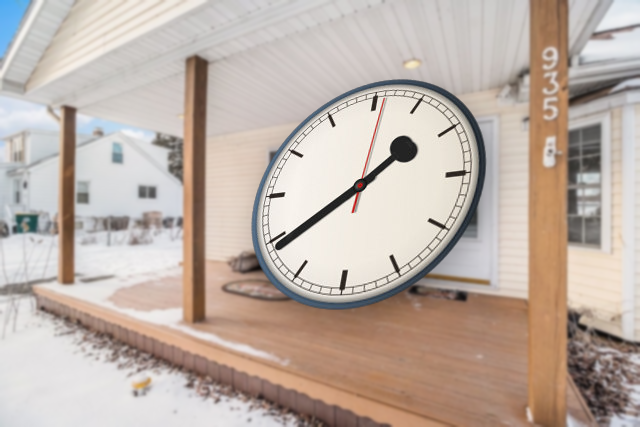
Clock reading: 1.39.01
